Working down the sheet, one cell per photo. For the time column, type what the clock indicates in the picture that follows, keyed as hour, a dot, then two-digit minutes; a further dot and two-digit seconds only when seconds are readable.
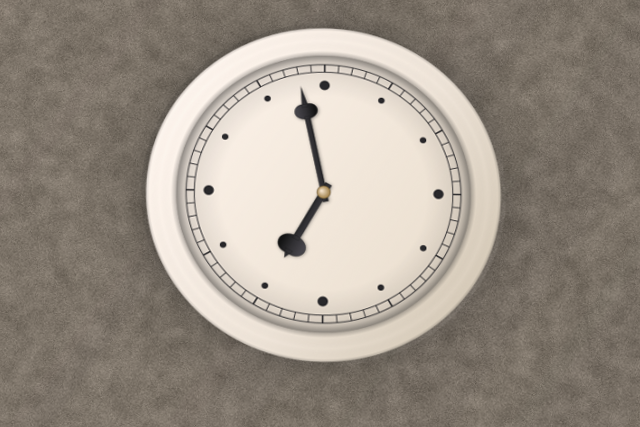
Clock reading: 6.58
